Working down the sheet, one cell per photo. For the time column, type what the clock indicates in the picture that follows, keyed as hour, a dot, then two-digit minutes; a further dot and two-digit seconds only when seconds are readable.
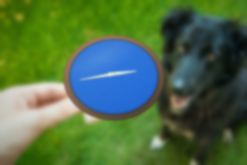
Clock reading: 2.43
